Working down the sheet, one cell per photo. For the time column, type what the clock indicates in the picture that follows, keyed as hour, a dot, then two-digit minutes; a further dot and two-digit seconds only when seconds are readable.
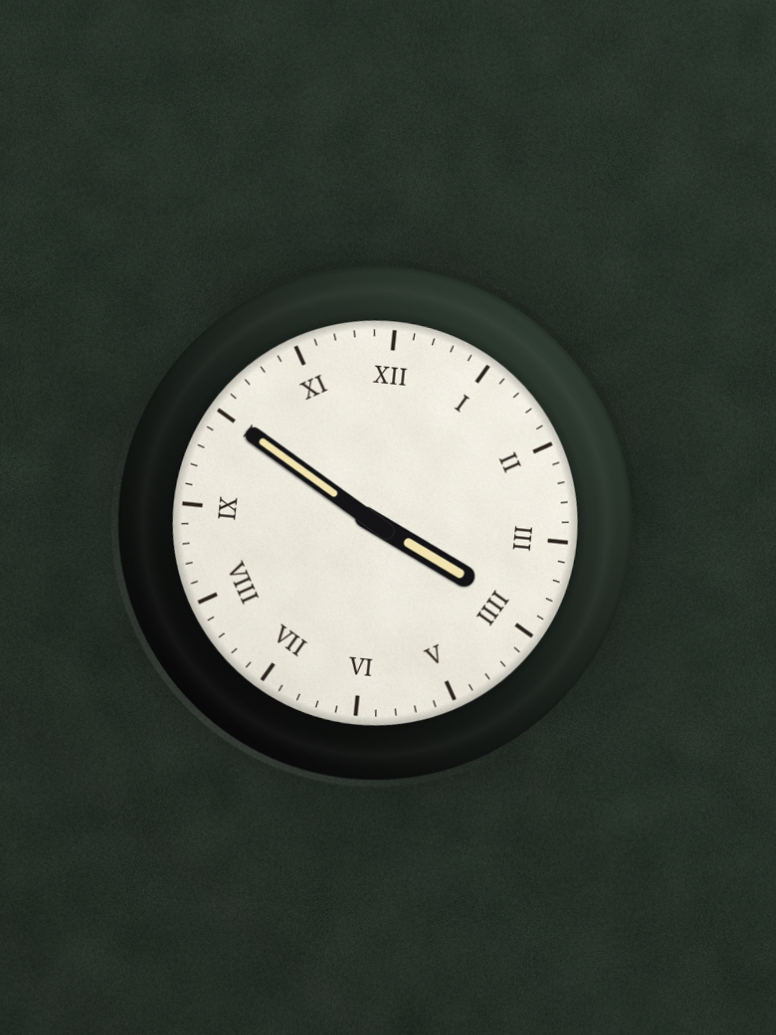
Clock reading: 3.50
